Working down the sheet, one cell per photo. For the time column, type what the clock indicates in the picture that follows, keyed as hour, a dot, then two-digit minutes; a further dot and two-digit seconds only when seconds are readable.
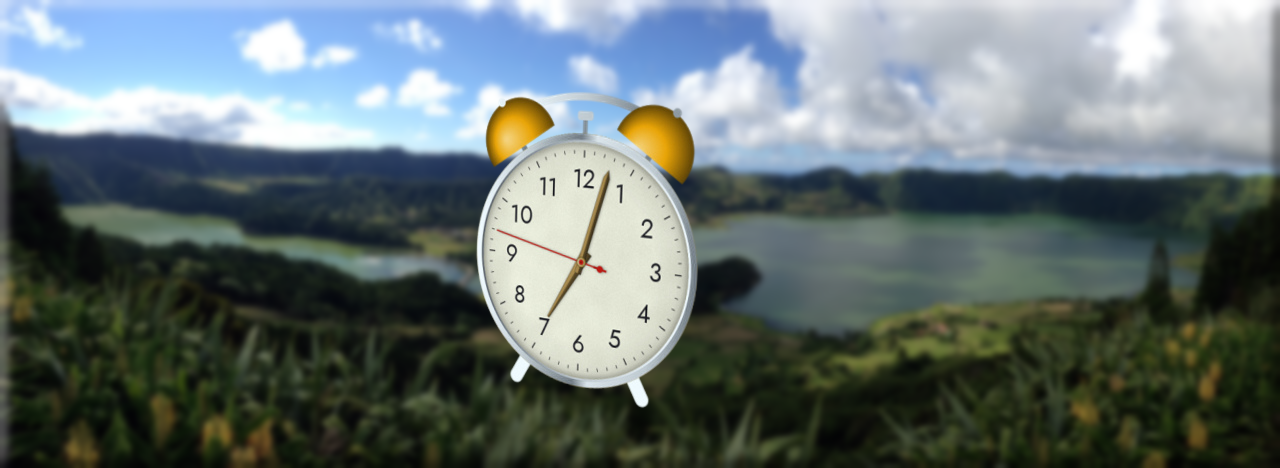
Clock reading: 7.02.47
